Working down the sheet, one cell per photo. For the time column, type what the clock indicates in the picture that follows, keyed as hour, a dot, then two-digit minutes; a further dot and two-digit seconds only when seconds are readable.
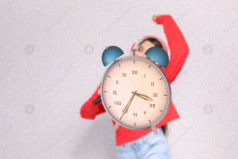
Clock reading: 3.35
